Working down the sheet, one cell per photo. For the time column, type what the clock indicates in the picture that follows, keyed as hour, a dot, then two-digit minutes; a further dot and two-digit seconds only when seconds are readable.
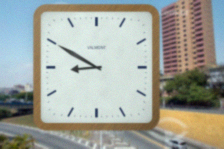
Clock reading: 8.50
